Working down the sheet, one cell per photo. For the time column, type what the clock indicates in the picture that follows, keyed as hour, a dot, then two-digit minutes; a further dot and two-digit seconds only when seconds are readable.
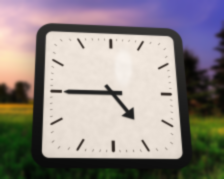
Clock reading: 4.45
